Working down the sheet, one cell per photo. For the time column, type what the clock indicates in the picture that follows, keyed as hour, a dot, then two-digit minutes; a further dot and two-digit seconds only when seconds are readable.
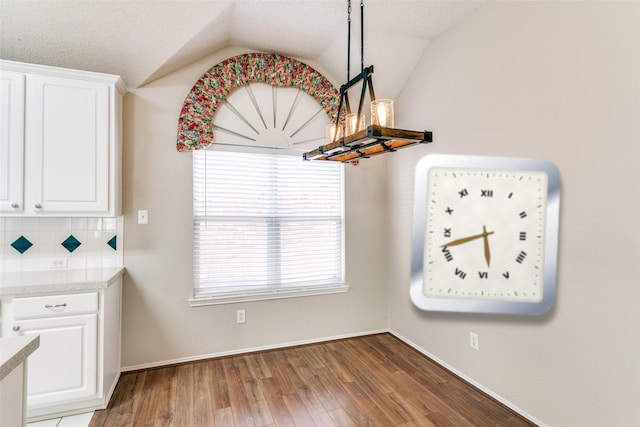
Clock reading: 5.42
